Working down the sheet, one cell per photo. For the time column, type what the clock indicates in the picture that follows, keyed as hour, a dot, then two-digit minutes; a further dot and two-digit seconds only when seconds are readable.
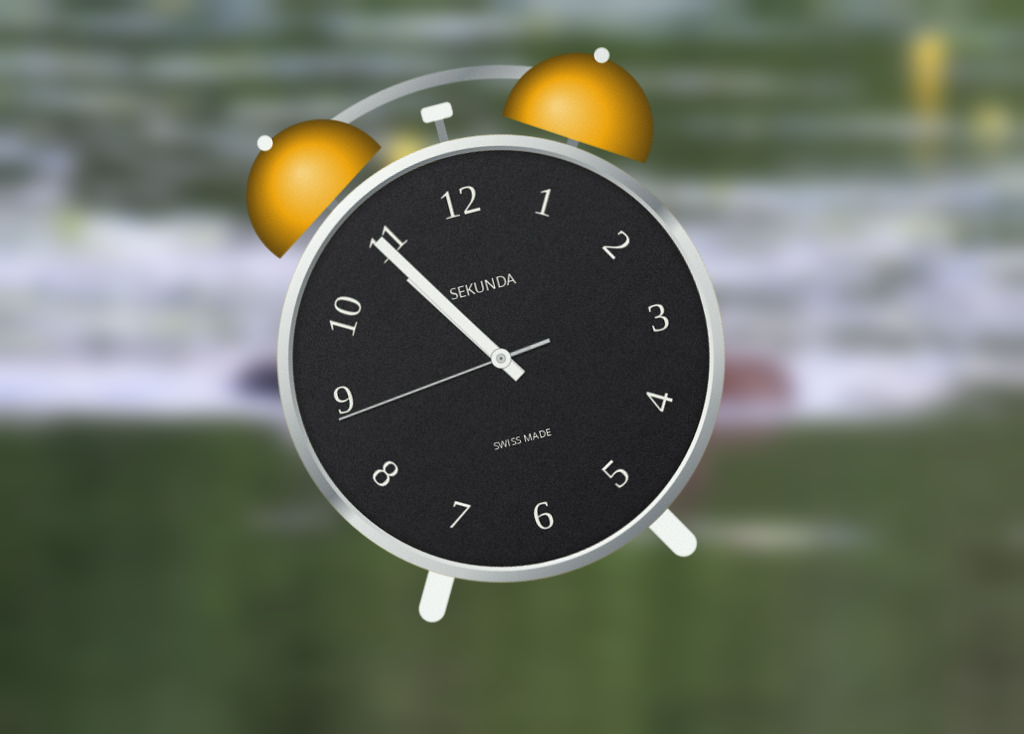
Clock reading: 10.54.44
